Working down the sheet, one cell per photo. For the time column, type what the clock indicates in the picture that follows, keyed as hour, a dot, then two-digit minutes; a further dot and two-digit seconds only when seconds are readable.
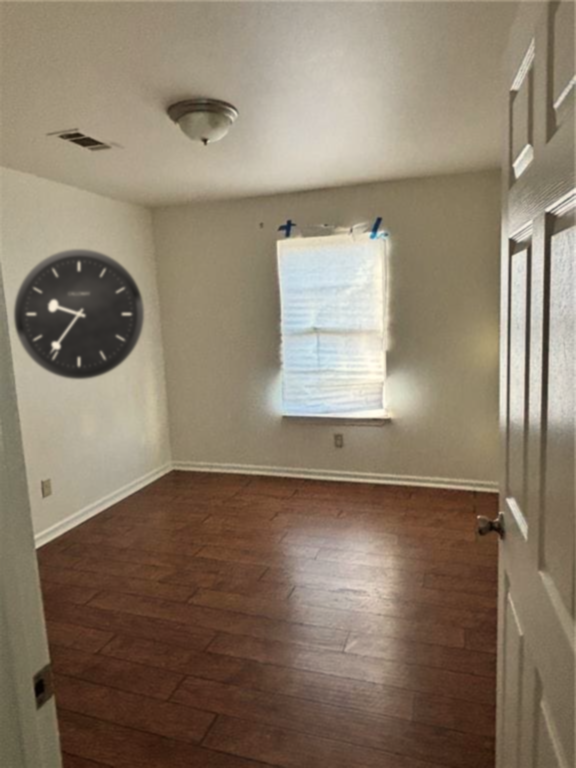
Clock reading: 9.36
